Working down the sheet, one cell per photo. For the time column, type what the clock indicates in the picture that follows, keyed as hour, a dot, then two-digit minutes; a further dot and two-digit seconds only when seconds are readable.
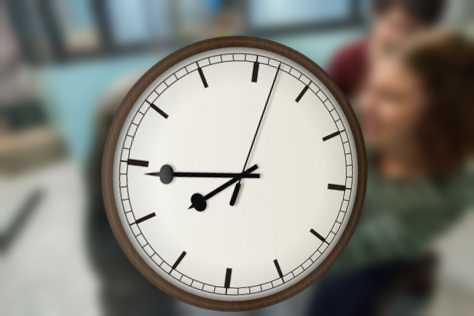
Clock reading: 7.44.02
